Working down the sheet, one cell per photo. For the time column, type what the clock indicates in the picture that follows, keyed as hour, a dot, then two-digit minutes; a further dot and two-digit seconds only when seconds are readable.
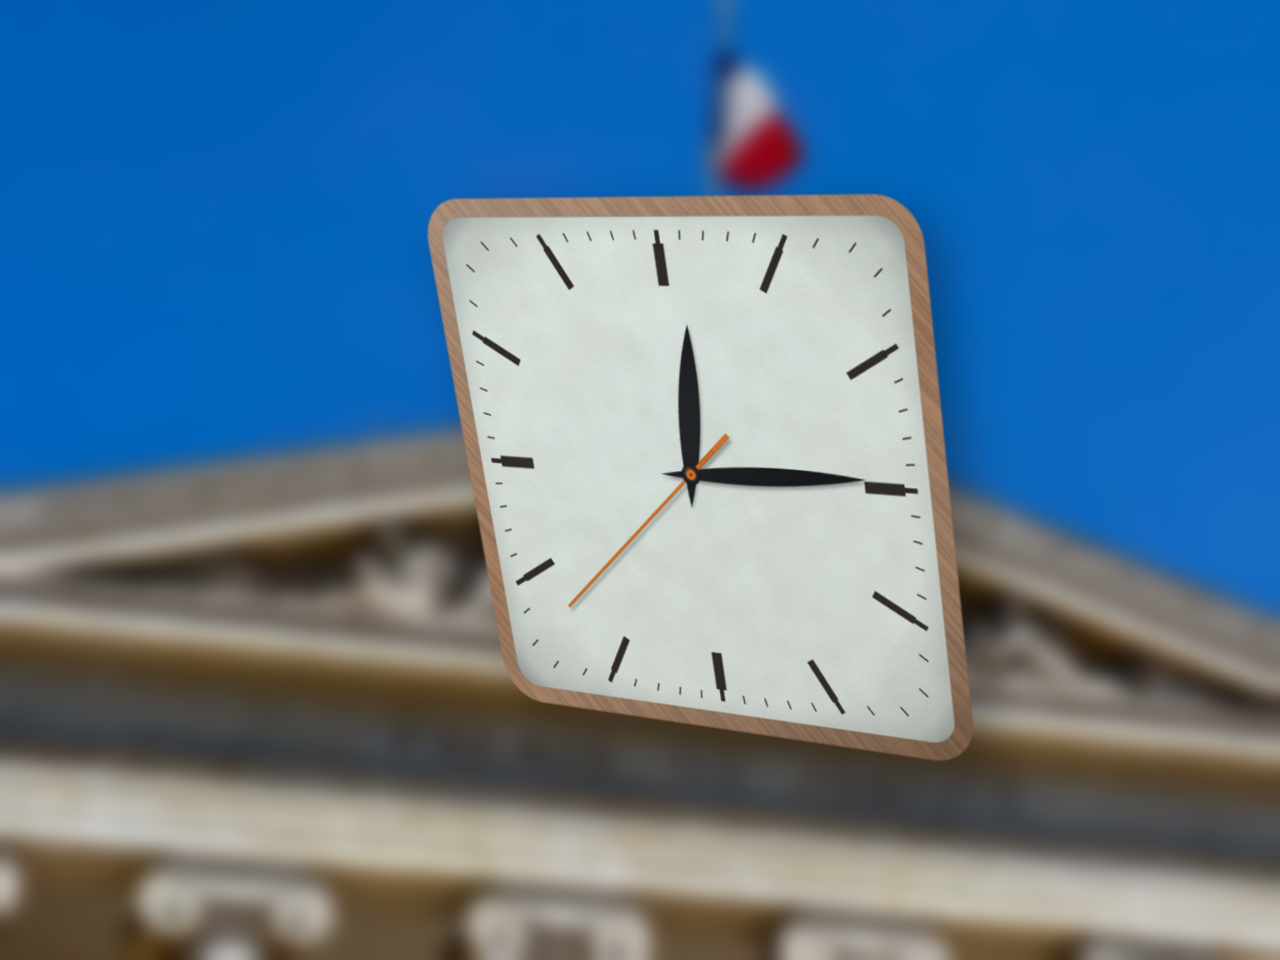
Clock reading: 12.14.38
